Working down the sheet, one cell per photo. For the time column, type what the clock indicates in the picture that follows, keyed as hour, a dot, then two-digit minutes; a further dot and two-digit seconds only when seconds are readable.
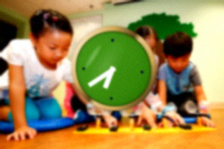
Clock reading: 6.39
